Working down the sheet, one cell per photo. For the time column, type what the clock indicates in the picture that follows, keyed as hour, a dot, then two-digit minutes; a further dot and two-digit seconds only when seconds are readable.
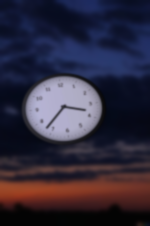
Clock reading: 3.37
